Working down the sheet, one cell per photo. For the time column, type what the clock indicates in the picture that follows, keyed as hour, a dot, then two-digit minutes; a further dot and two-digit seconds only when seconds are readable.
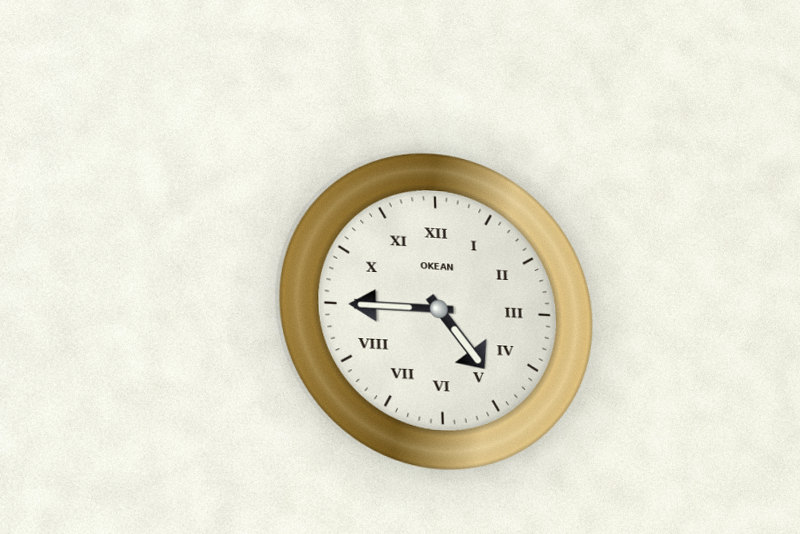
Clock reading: 4.45
